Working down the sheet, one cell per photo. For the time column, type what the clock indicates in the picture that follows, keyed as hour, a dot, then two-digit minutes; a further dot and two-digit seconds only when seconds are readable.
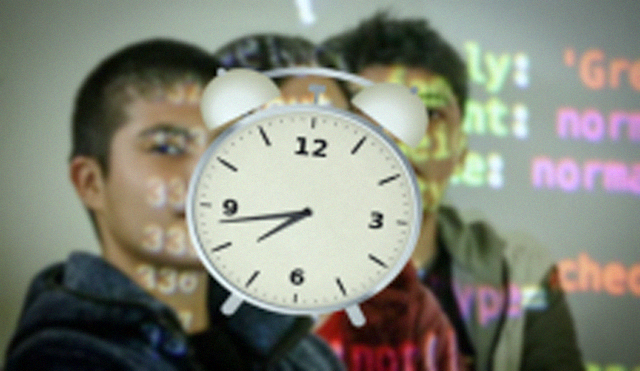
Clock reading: 7.43
